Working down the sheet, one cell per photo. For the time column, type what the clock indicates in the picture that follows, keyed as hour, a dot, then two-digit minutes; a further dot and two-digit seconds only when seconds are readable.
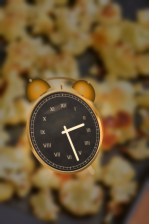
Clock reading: 2.27
